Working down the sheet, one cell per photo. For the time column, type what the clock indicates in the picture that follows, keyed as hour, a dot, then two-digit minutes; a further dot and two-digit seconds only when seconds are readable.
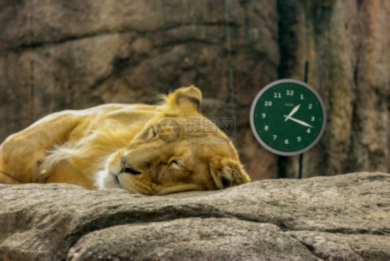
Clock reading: 1.18
